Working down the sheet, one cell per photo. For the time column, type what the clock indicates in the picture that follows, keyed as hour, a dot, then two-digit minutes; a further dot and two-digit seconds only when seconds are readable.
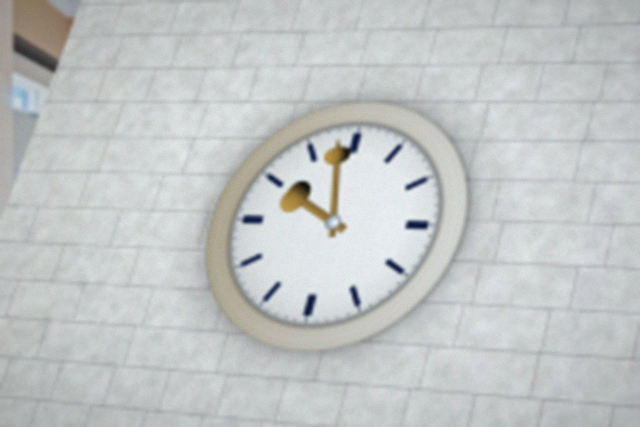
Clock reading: 9.58
